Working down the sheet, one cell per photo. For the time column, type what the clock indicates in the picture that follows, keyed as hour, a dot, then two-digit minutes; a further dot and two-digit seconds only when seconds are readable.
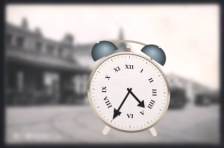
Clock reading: 4.35
